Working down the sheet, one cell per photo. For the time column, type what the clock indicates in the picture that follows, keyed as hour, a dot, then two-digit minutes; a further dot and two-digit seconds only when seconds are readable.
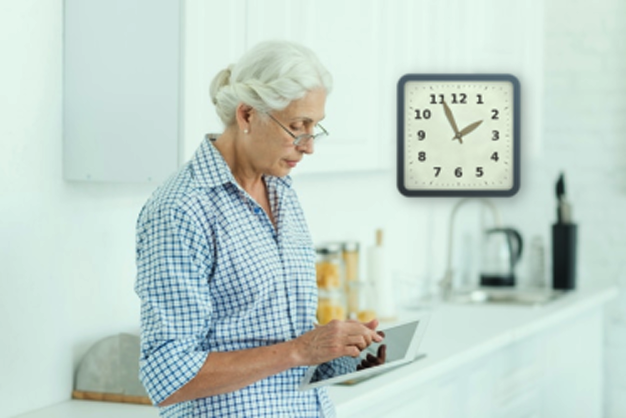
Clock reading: 1.56
